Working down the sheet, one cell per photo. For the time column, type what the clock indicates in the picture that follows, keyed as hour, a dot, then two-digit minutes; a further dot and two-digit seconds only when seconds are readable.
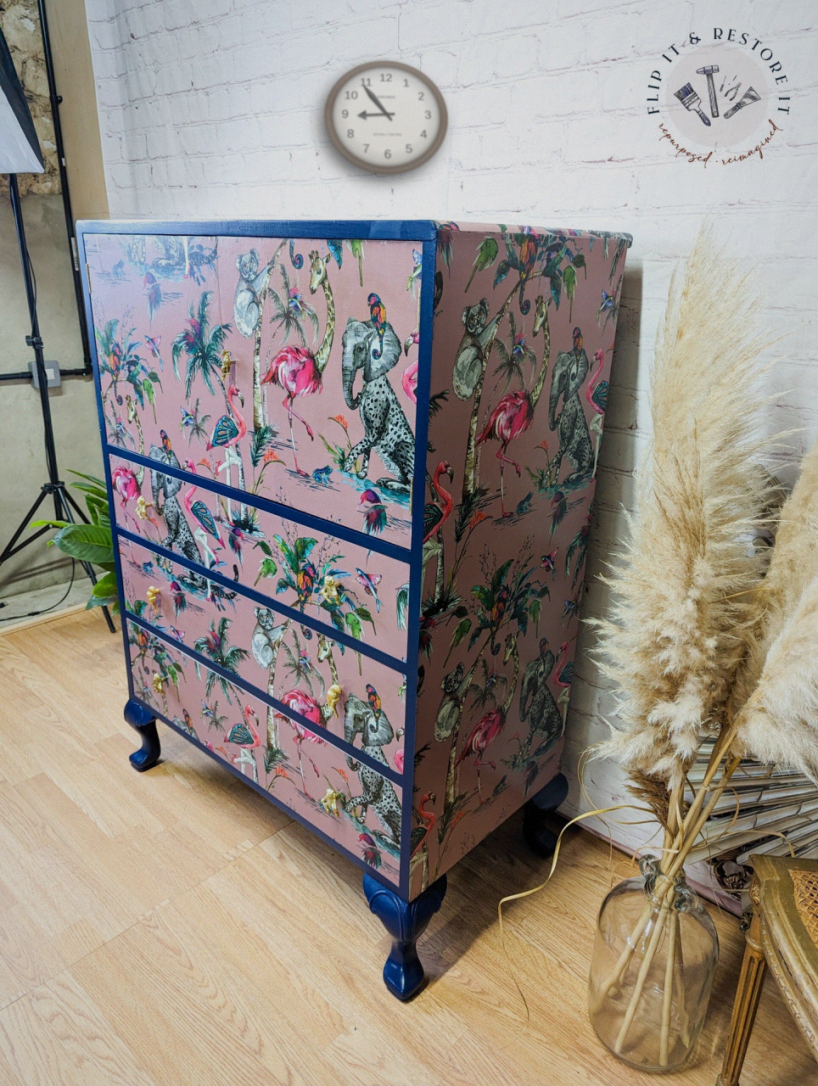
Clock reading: 8.54
